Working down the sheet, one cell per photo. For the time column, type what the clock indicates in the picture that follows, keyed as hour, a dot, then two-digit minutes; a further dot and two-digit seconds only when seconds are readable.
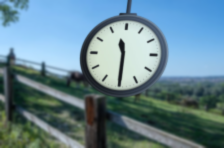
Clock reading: 11.30
